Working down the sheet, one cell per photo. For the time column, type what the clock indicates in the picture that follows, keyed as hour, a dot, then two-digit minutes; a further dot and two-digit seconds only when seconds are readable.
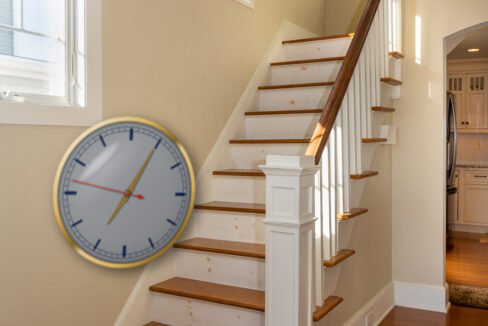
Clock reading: 7.04.47
